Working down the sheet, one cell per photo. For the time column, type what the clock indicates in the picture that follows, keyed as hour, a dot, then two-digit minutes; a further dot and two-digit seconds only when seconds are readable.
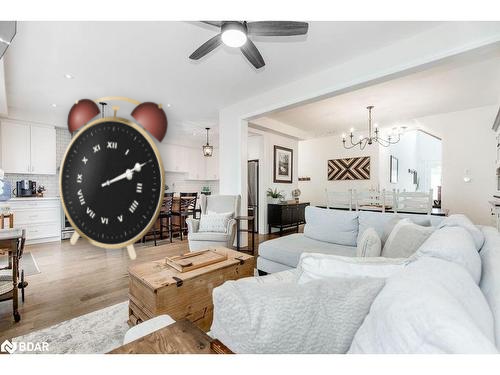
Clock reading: 2.10
